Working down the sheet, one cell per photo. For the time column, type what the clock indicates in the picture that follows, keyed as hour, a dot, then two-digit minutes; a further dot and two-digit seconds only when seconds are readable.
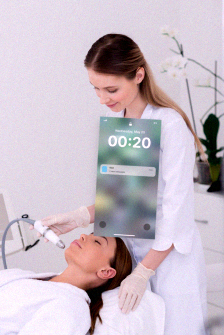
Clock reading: 0.20
